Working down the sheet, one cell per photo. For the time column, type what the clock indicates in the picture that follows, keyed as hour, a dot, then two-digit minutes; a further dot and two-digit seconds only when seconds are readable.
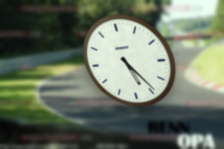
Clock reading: 5.24
